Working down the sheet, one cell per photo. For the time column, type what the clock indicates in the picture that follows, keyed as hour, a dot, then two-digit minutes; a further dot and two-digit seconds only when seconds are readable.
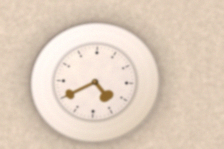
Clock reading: 4.40
